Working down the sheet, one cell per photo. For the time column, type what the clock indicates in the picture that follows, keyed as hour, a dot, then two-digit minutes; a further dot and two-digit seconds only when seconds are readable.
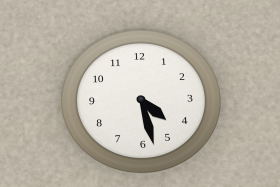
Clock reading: 4.28
